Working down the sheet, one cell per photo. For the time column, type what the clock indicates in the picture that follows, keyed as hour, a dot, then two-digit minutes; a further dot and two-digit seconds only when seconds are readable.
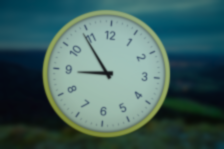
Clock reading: 8.54
